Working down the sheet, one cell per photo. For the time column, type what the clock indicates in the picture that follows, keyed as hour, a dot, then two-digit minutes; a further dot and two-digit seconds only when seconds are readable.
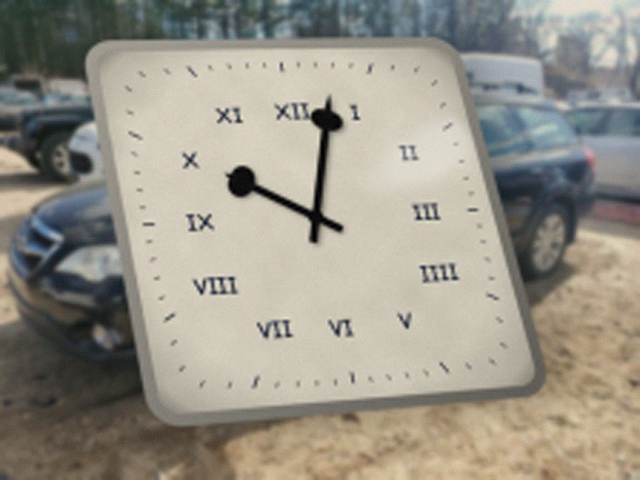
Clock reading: 10.03
